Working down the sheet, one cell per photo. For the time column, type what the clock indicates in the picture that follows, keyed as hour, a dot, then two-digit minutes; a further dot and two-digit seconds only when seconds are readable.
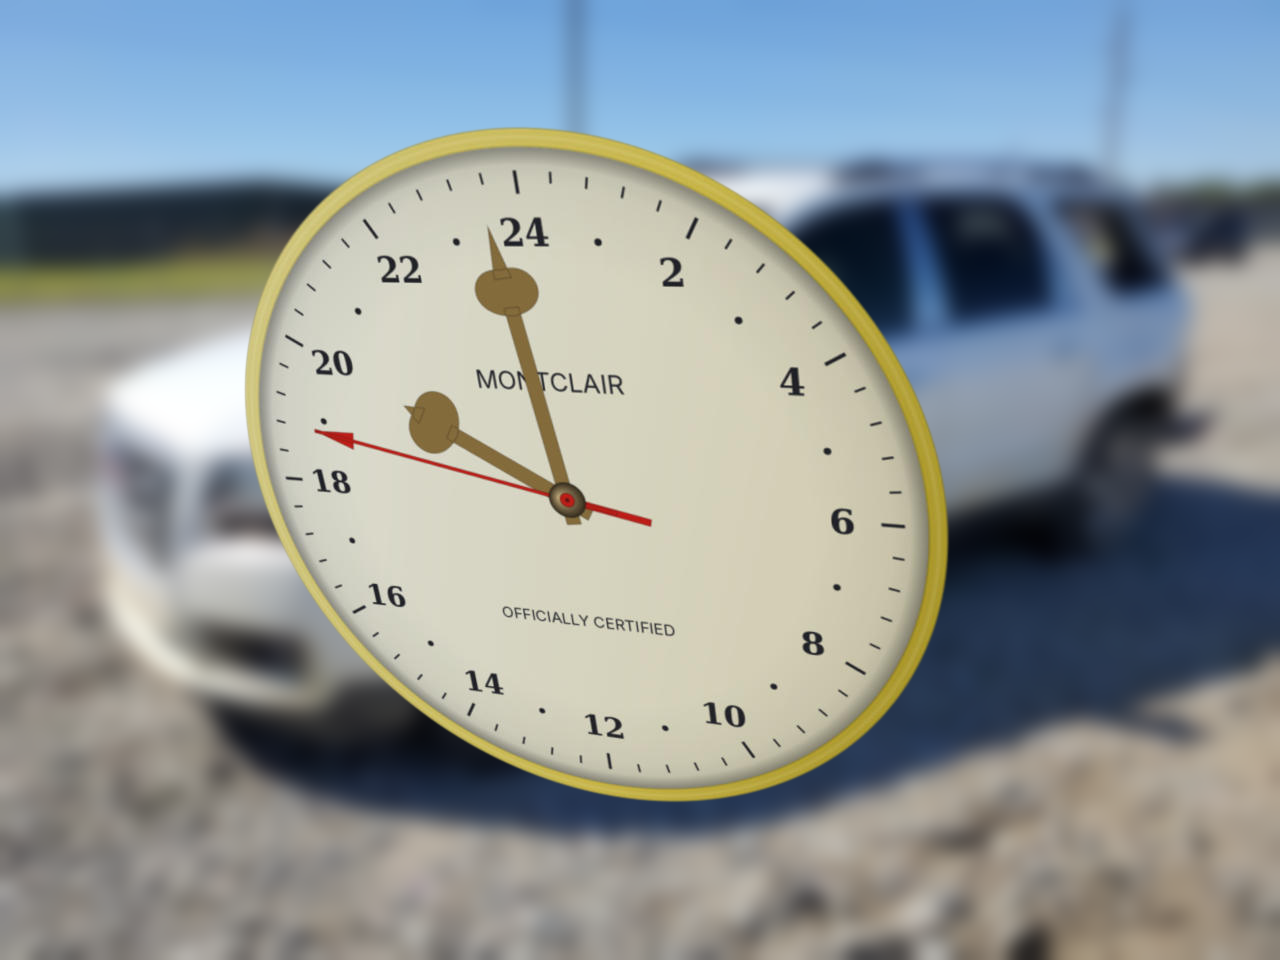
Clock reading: 19.58.47
